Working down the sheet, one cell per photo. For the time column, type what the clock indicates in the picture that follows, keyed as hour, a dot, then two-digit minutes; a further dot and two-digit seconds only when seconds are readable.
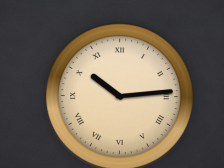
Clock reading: 10.14
